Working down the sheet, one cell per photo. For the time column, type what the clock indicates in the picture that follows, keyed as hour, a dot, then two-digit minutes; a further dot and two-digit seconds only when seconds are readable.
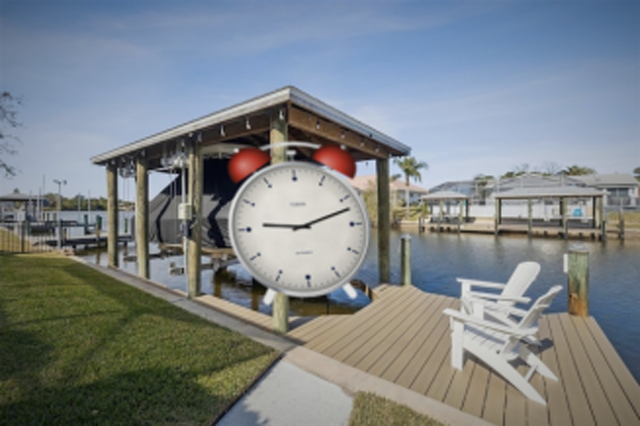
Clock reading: 9.12
